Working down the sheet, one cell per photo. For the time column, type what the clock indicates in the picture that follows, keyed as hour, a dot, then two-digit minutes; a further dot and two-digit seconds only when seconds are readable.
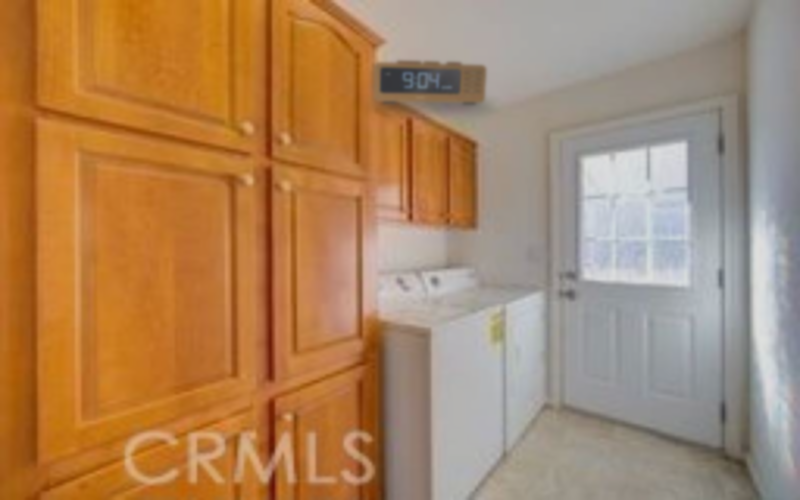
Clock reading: 9.04
